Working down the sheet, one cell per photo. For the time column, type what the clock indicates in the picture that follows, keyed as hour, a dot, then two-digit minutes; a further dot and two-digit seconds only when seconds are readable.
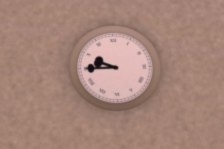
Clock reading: 9.45
